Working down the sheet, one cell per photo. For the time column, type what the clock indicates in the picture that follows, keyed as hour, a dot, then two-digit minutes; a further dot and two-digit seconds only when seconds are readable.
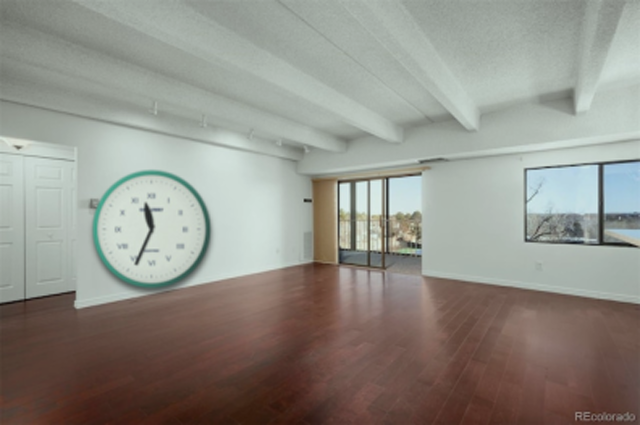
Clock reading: 11.34
